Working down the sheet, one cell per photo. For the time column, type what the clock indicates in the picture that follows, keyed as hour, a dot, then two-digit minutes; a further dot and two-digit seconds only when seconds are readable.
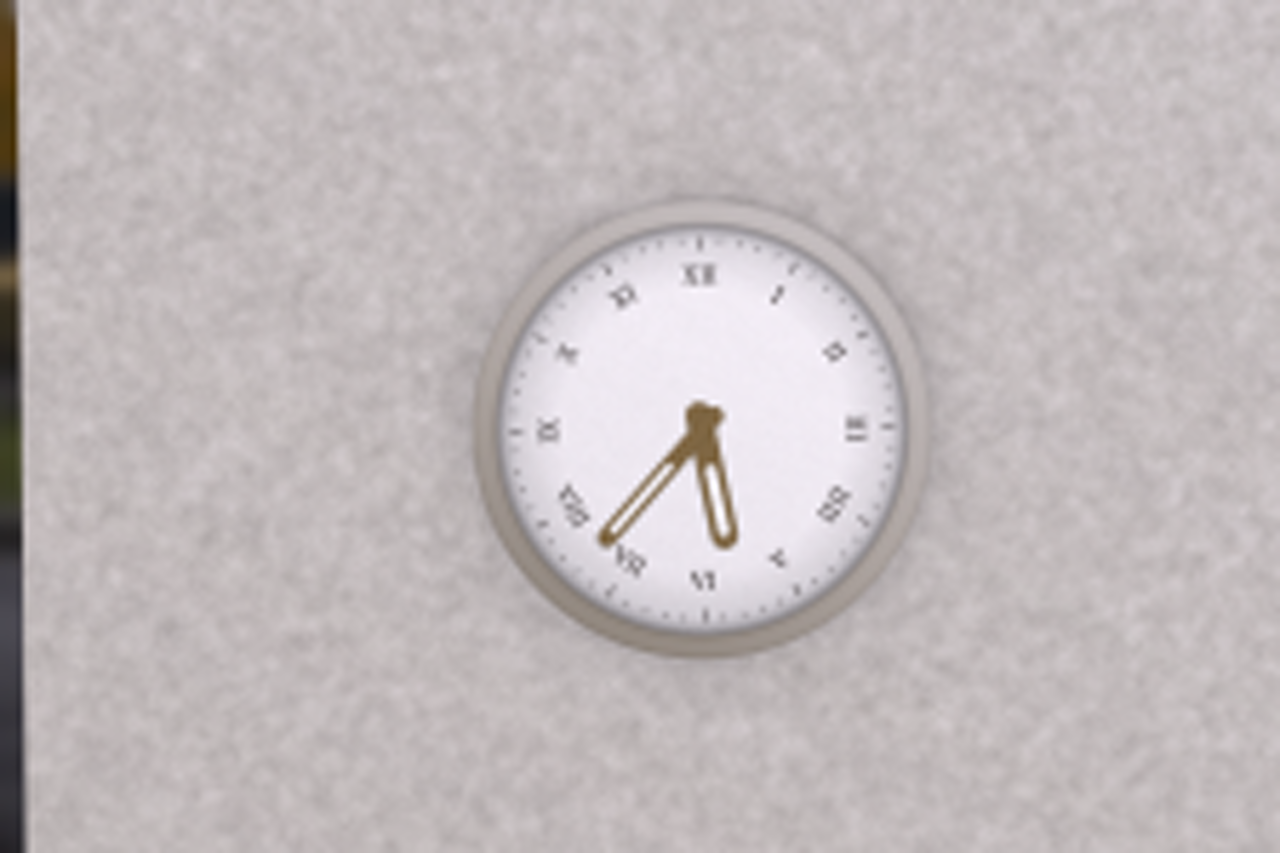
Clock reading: 5.37
